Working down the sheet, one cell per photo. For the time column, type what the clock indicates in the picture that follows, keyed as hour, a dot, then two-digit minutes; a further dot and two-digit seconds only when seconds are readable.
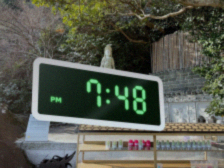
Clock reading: 7.48
